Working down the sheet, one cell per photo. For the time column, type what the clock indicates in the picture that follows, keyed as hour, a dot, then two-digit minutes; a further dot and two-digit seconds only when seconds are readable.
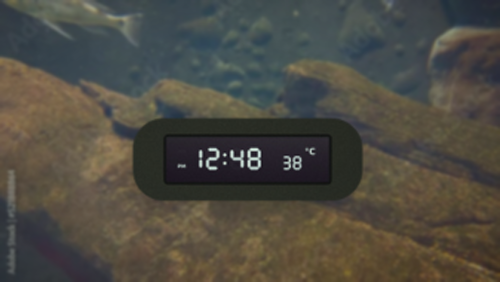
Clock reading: 12.48
